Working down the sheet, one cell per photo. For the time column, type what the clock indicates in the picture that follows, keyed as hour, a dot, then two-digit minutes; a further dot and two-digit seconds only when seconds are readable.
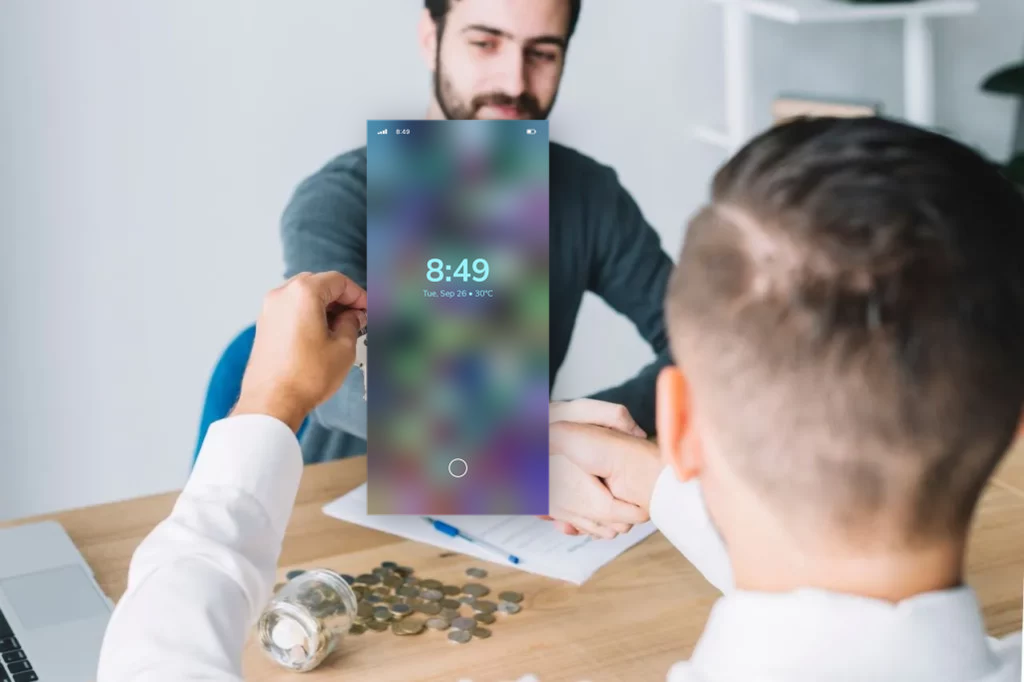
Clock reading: 8.49
